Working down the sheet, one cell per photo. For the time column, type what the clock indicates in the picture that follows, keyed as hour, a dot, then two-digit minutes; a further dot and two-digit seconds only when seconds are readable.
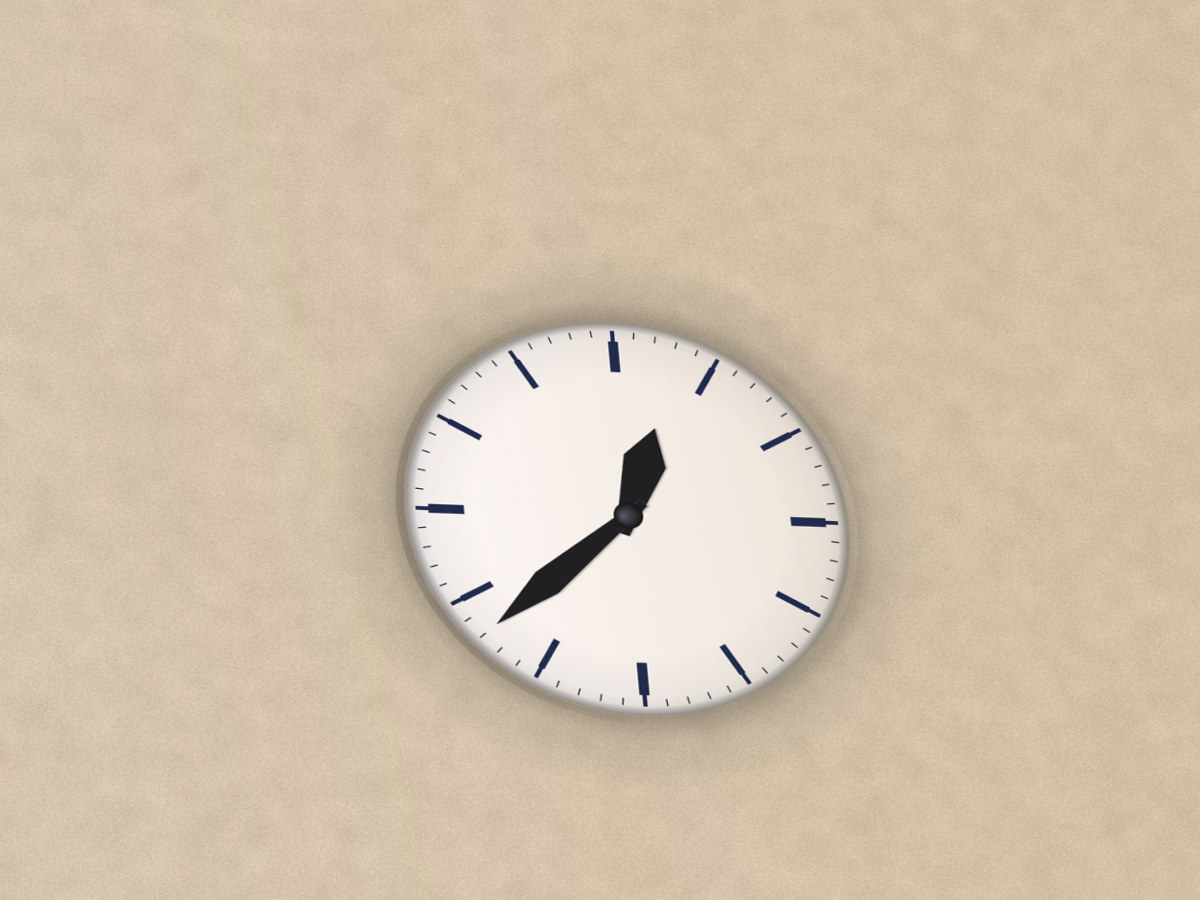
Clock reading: 12.38
